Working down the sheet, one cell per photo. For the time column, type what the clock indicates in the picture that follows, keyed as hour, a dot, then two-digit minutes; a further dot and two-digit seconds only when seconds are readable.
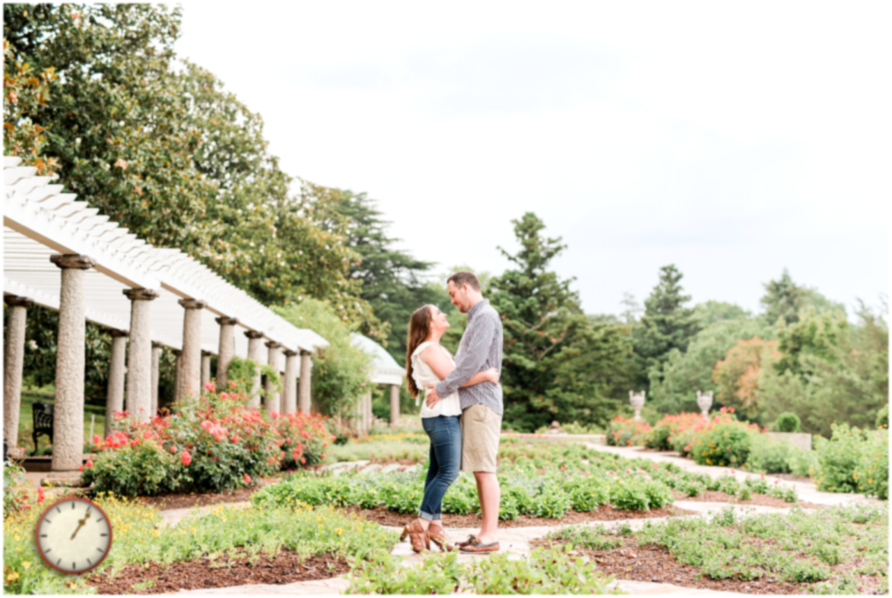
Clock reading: 1.06
